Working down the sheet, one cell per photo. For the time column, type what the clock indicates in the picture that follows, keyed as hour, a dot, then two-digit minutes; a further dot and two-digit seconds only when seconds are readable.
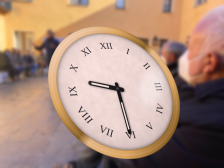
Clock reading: 9.30
